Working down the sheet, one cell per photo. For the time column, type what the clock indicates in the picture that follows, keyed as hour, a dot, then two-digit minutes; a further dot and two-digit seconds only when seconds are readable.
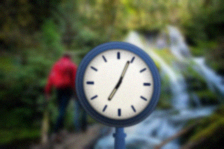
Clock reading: 7.04
